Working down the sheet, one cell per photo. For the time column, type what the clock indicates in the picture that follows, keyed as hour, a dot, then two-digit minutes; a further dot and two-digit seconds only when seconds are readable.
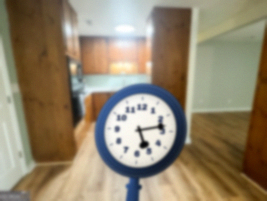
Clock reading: 5.13
